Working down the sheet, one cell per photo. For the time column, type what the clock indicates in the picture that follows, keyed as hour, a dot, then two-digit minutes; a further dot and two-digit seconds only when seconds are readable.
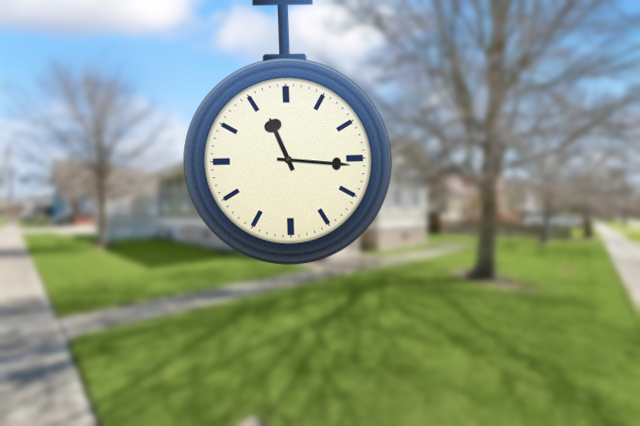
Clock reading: 11.16
